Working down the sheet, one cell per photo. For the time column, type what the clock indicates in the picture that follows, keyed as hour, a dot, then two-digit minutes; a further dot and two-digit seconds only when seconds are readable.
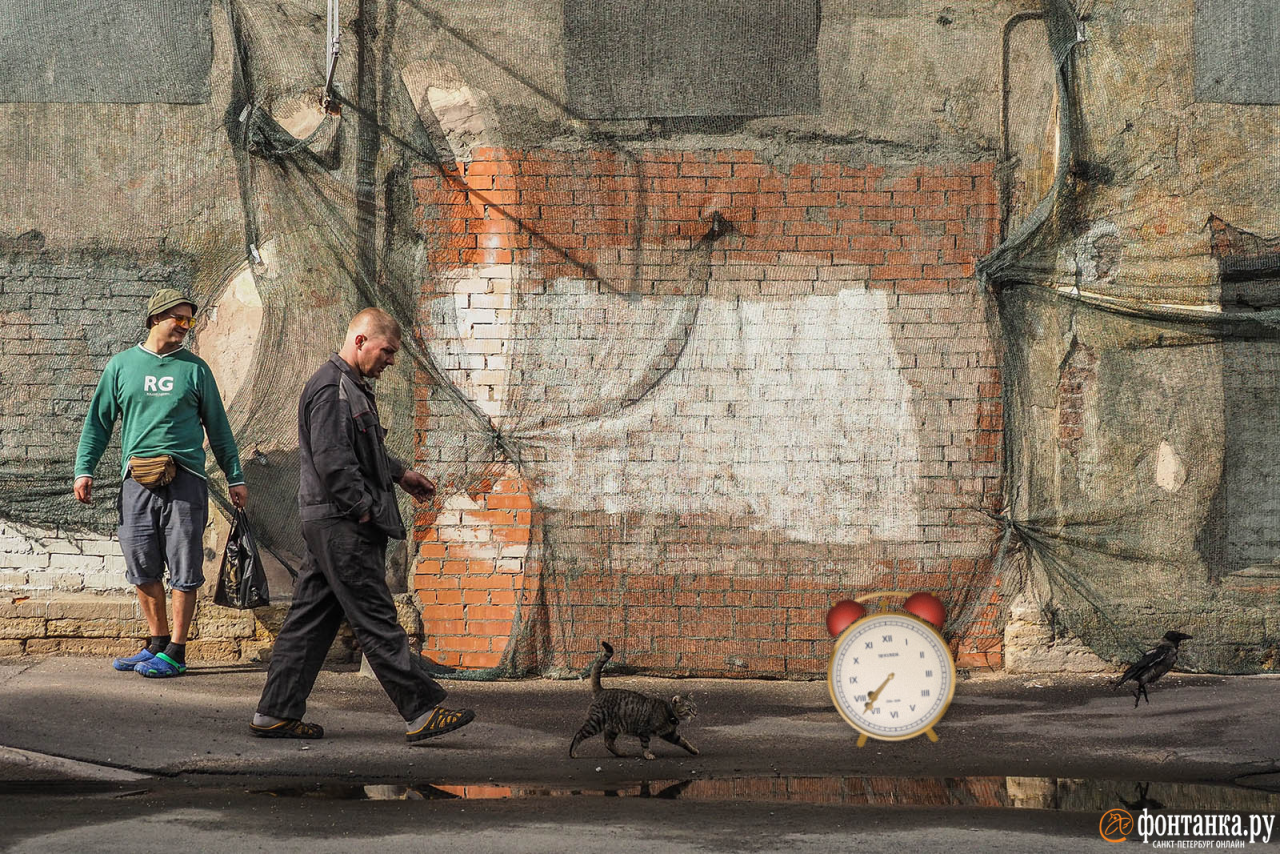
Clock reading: 7.37
